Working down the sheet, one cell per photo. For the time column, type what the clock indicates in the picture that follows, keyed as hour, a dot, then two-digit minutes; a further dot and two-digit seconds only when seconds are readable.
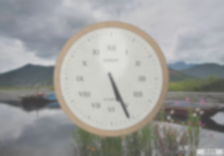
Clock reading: 5.26
